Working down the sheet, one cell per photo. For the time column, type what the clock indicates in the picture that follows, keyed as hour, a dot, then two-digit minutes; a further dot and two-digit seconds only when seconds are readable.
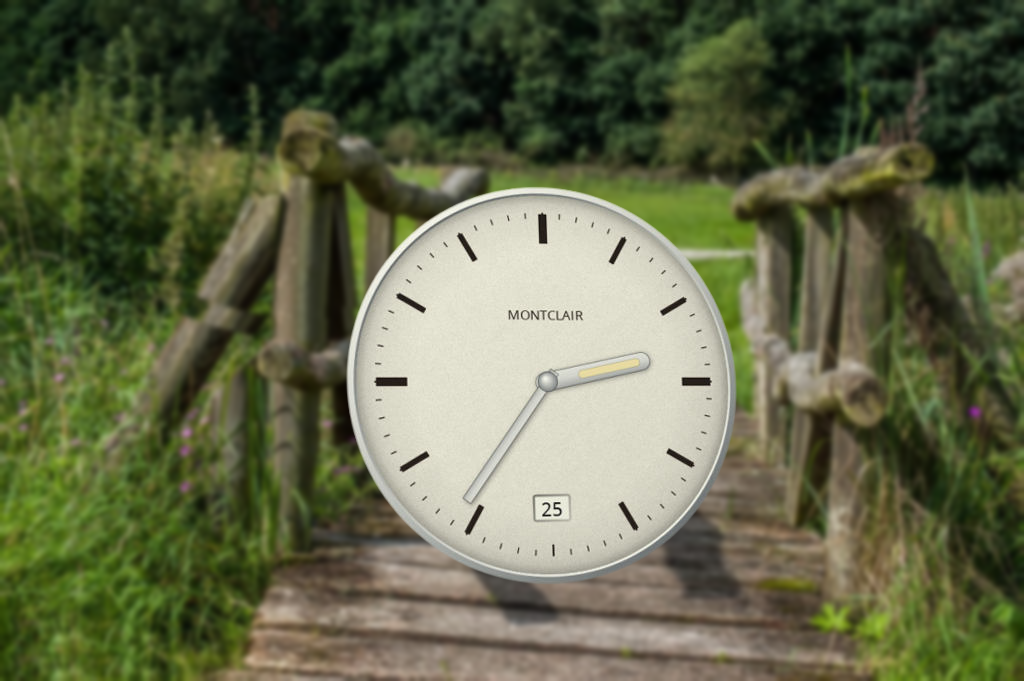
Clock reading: 2.36
